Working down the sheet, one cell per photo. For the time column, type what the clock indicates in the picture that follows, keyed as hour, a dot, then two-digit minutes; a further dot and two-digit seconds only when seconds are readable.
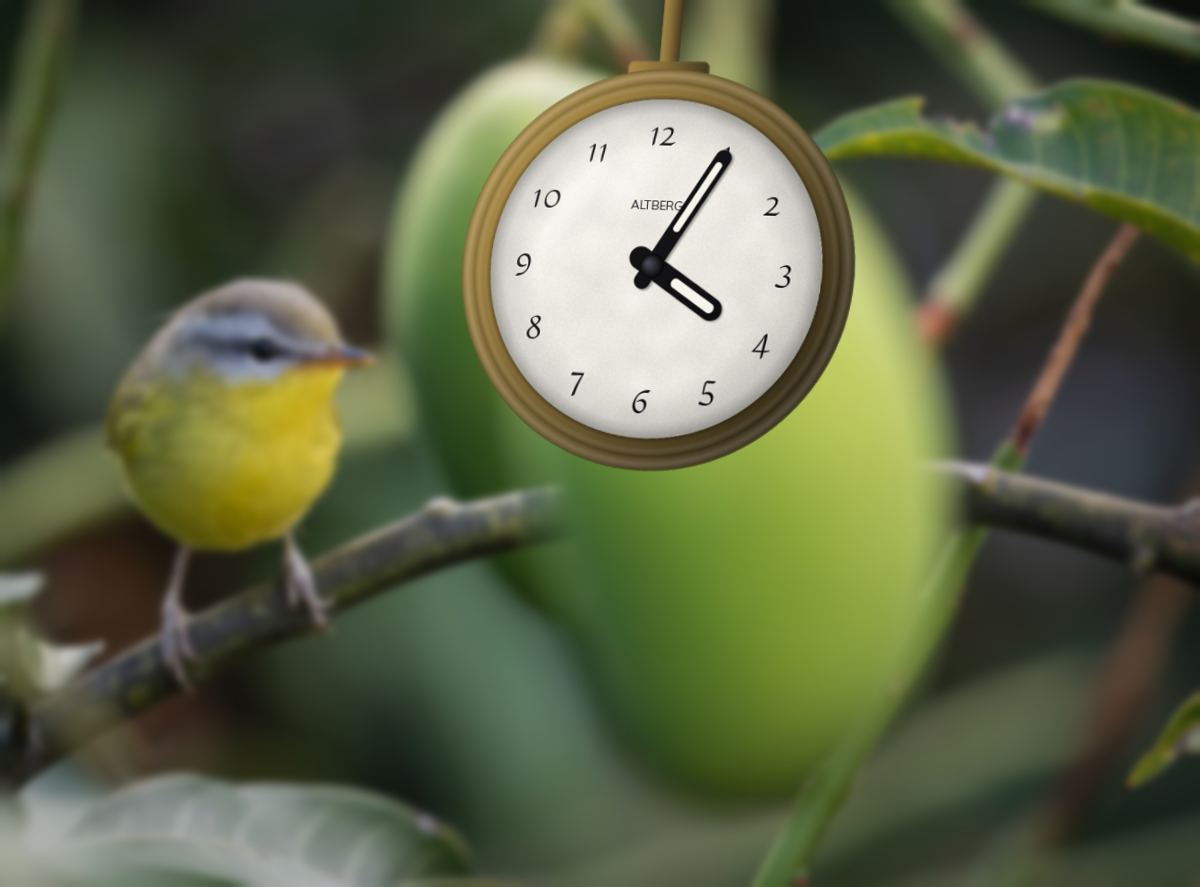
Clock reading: 4.05
